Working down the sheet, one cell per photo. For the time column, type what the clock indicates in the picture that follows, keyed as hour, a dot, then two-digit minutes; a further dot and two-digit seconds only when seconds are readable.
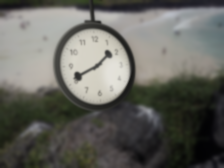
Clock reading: 1.41
